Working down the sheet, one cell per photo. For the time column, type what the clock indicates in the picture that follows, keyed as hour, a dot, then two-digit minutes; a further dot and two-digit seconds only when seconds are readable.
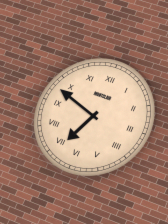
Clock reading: 6.48
